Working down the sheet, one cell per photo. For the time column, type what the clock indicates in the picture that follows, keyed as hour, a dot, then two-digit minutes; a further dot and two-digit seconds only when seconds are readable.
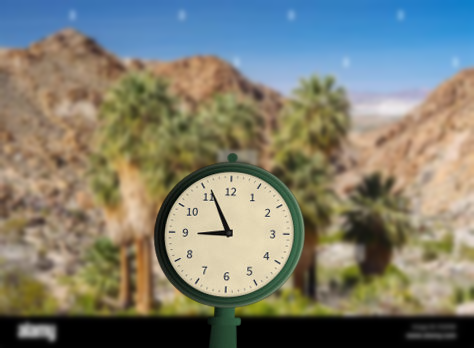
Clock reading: 8.56
